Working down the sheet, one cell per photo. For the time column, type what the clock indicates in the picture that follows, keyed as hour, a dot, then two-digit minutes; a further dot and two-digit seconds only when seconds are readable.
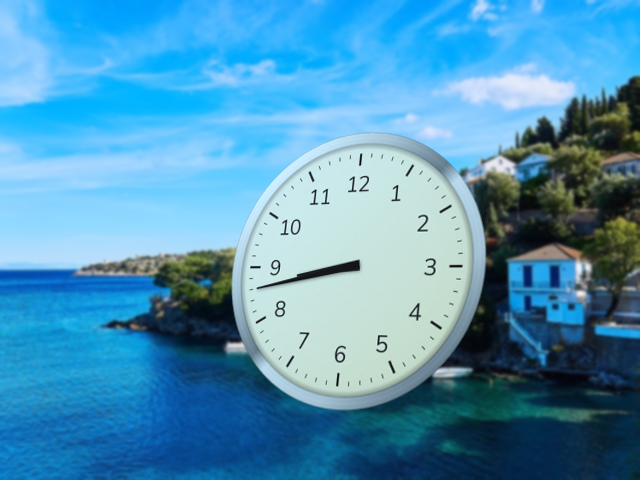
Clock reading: 8.43
